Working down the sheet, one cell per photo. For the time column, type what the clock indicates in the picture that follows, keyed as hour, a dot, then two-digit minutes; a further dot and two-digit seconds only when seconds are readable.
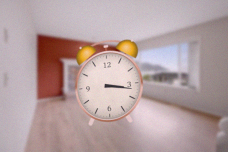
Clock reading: 3.17
